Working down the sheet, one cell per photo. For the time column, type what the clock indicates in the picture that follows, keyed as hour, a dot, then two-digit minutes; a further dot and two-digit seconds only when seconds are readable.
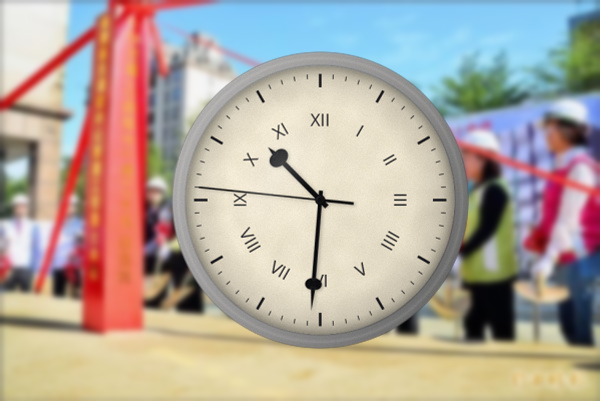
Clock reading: 10.30.46
